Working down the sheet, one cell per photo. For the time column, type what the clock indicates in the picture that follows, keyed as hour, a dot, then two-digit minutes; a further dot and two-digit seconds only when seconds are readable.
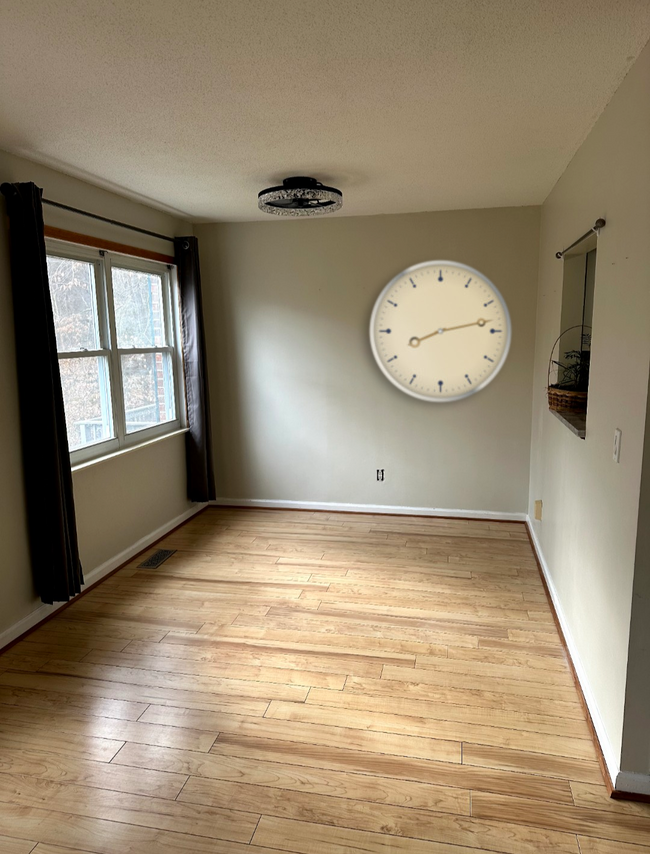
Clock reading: 8.13
